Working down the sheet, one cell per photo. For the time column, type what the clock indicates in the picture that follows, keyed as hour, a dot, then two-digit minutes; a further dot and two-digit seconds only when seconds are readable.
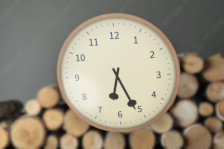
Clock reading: 6.26
